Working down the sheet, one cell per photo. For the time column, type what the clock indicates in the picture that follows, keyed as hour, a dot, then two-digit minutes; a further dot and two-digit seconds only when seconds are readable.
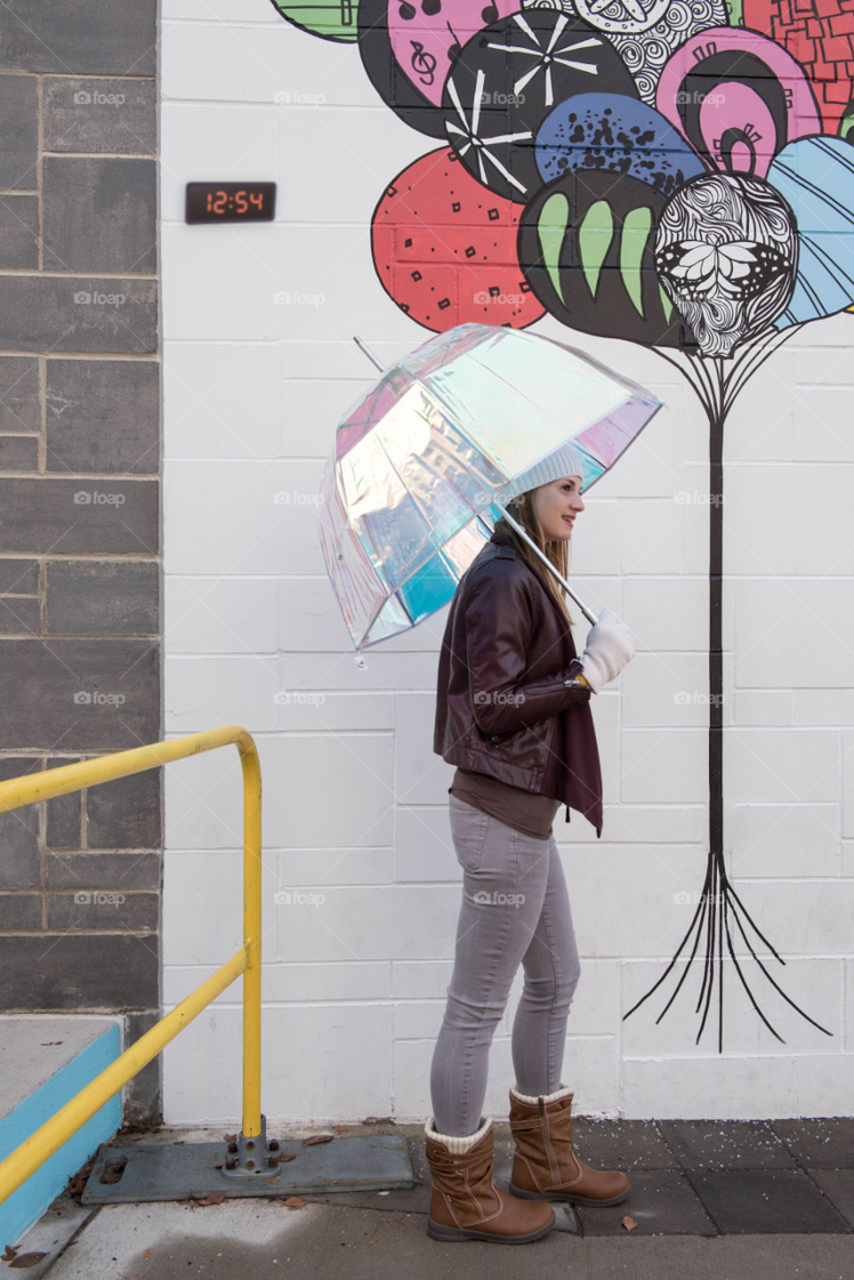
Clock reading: 12.54
